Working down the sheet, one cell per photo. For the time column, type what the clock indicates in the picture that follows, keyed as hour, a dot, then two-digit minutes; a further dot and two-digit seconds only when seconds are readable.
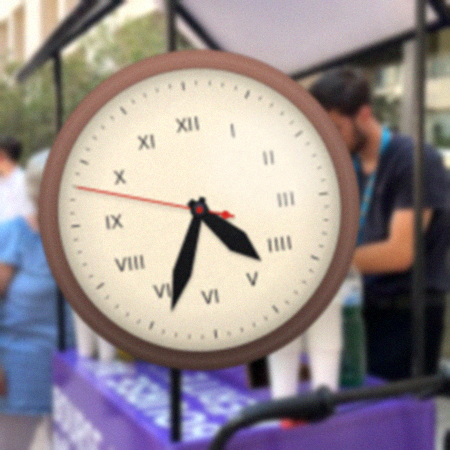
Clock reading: 4.33.48
